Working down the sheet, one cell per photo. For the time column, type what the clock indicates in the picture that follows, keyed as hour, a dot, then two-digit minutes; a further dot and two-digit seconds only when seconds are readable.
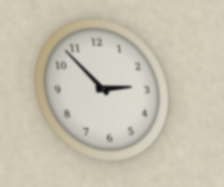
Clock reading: 2.53
